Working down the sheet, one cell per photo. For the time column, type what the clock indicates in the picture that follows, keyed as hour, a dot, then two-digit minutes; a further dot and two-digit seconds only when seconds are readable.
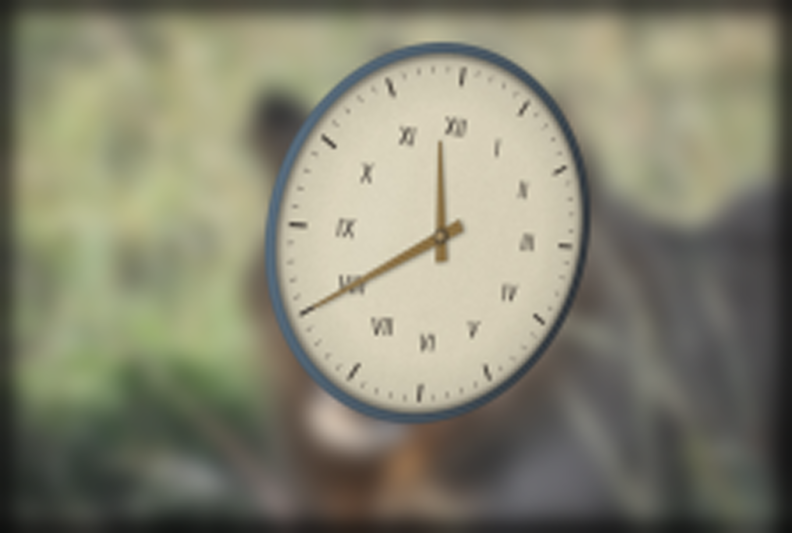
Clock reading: 11.40
